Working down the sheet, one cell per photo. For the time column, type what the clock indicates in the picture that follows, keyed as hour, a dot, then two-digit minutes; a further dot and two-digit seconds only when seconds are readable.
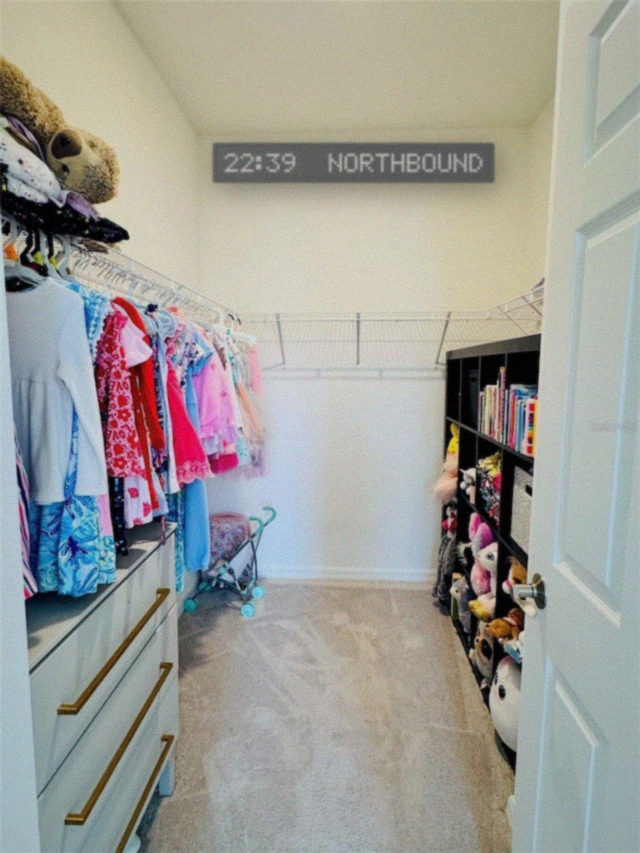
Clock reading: 22.39
